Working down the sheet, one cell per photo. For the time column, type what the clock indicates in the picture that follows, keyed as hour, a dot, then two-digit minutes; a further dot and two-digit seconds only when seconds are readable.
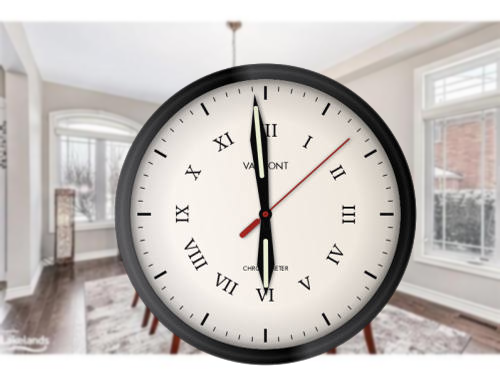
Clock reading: 5.59.08
